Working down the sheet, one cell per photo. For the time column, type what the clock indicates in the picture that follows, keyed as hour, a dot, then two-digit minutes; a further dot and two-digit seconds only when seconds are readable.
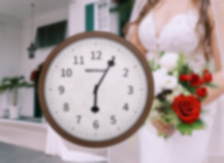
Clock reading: 6.05
